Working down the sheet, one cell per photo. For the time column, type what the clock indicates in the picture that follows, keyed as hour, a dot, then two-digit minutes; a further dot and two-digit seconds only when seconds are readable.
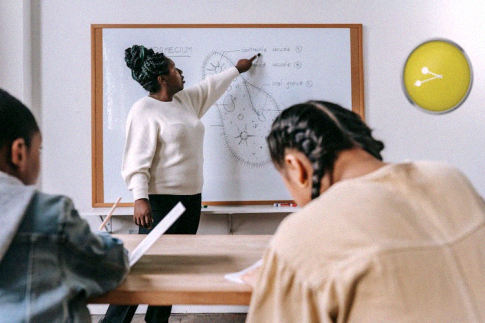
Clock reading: 9.42
